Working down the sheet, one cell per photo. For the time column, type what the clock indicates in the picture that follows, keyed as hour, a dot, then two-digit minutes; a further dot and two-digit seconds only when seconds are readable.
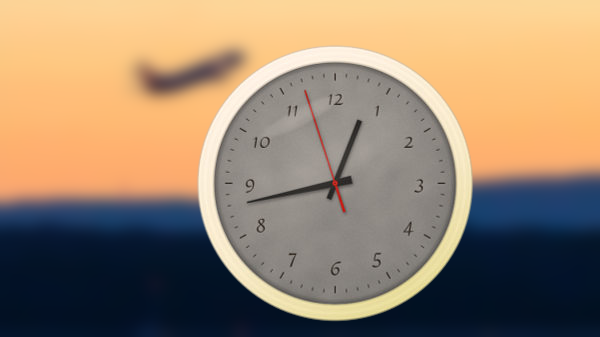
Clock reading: 12.42.57
